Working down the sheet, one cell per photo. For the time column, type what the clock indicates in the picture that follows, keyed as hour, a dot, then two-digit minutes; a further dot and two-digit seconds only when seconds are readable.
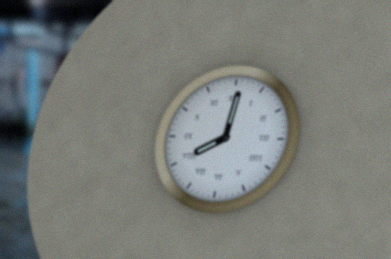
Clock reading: 8.01
